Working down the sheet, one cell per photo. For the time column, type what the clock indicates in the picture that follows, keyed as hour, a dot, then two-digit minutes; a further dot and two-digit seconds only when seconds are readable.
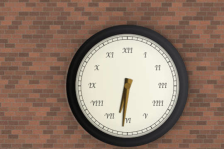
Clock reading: 6.31
